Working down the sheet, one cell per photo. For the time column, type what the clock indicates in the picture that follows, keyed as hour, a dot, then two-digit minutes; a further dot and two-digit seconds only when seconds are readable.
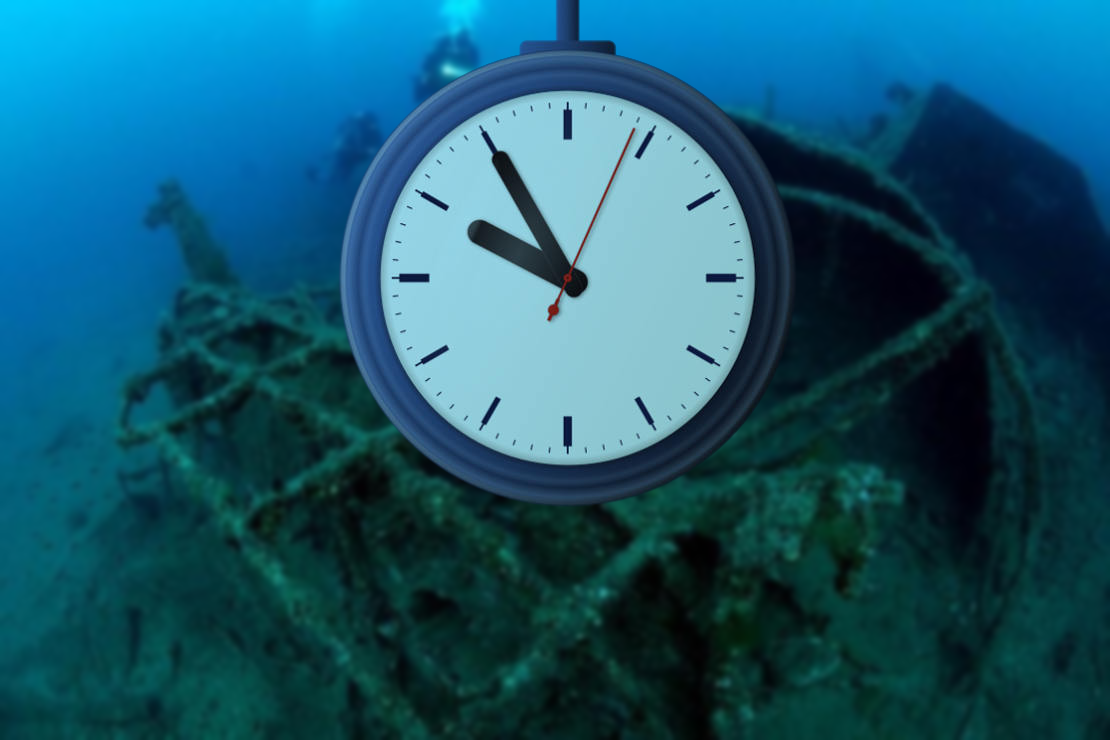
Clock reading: 9.55.04
